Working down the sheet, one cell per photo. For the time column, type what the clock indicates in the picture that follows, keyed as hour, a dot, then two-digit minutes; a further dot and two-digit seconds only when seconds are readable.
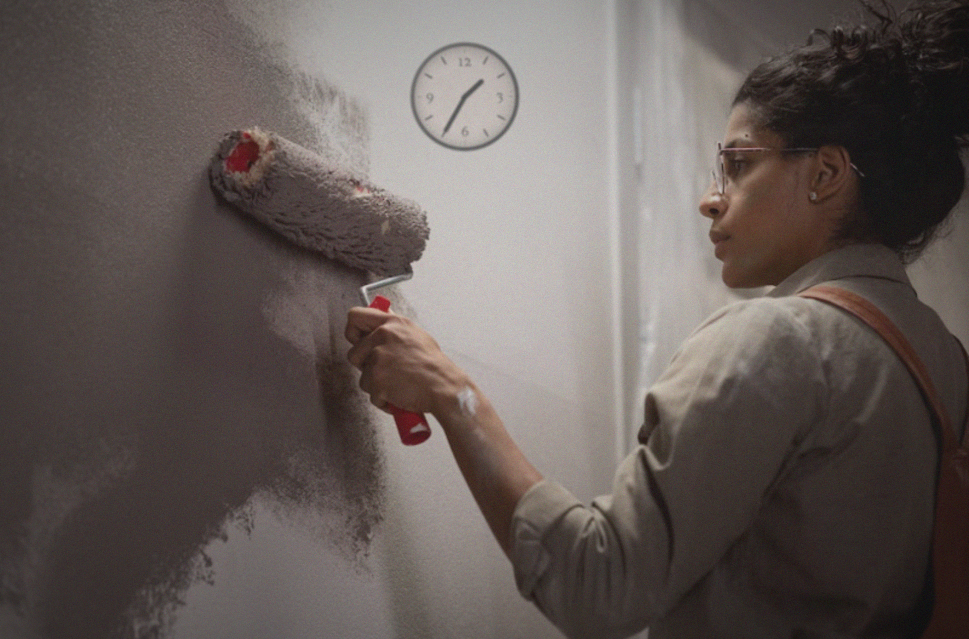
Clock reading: 1.35
